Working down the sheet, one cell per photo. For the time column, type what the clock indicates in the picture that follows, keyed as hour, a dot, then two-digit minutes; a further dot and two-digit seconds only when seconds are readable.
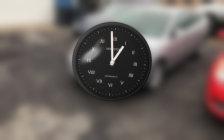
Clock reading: 12.59
